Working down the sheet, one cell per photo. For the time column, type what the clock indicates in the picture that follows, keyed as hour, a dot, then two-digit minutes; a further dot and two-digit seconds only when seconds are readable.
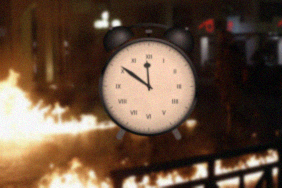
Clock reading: 11.51
